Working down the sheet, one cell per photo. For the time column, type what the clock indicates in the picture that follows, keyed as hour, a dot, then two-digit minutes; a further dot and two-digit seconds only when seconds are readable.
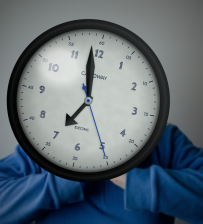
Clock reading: 6.58.25
